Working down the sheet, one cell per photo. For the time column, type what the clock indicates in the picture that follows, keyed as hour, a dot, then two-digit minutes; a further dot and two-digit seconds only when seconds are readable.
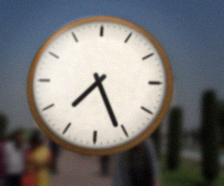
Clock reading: 7.26
